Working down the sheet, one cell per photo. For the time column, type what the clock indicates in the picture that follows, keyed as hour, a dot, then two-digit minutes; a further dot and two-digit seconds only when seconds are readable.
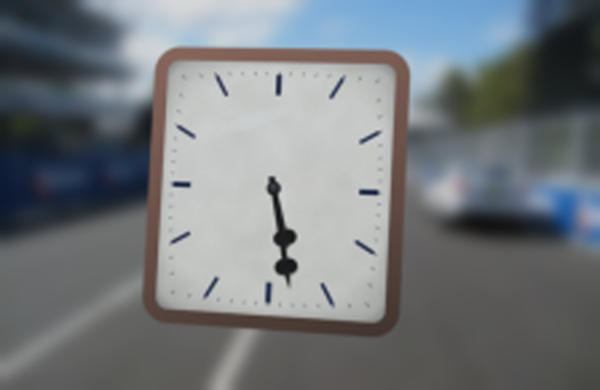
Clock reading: 5.28
